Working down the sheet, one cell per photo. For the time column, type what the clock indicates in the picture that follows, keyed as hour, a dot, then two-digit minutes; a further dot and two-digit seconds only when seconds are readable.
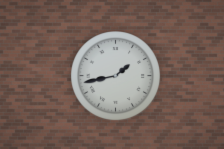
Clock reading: 1.43
